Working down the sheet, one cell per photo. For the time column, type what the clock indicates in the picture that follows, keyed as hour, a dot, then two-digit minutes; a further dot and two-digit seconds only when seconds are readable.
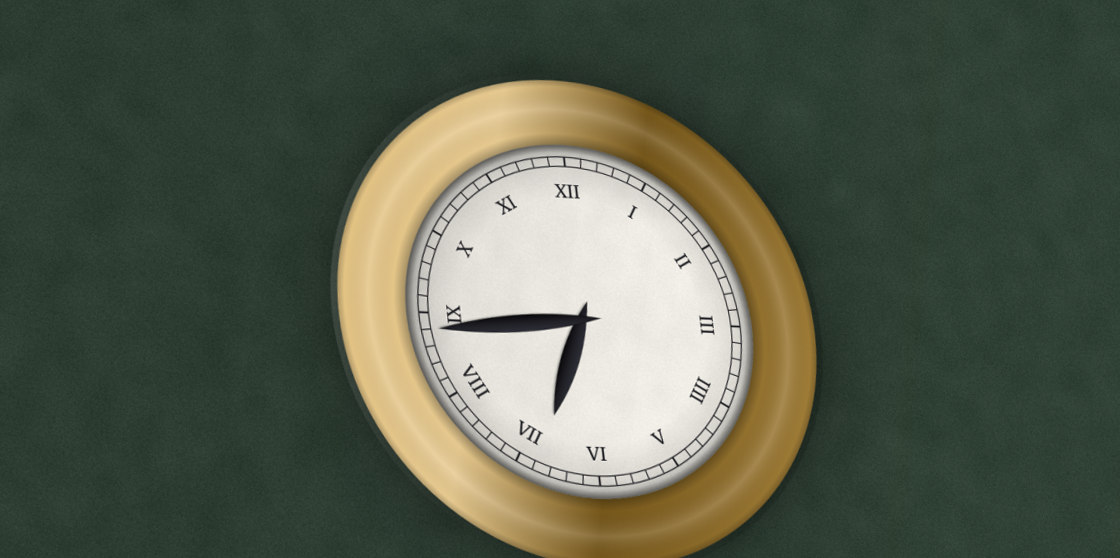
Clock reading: 6.44
